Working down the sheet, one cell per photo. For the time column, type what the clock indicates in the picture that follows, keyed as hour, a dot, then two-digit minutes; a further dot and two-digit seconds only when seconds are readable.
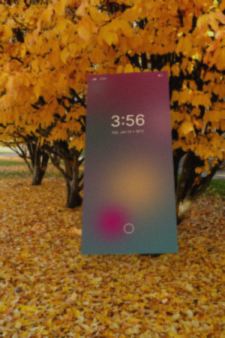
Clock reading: 3.56
